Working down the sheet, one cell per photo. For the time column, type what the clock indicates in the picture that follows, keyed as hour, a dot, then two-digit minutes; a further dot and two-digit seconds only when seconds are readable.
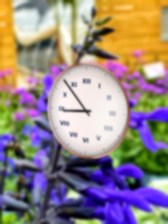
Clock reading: 8.53
